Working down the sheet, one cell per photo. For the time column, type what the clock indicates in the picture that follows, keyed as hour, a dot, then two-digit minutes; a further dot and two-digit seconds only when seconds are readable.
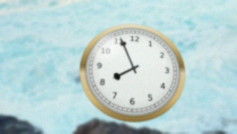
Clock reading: 7.56
